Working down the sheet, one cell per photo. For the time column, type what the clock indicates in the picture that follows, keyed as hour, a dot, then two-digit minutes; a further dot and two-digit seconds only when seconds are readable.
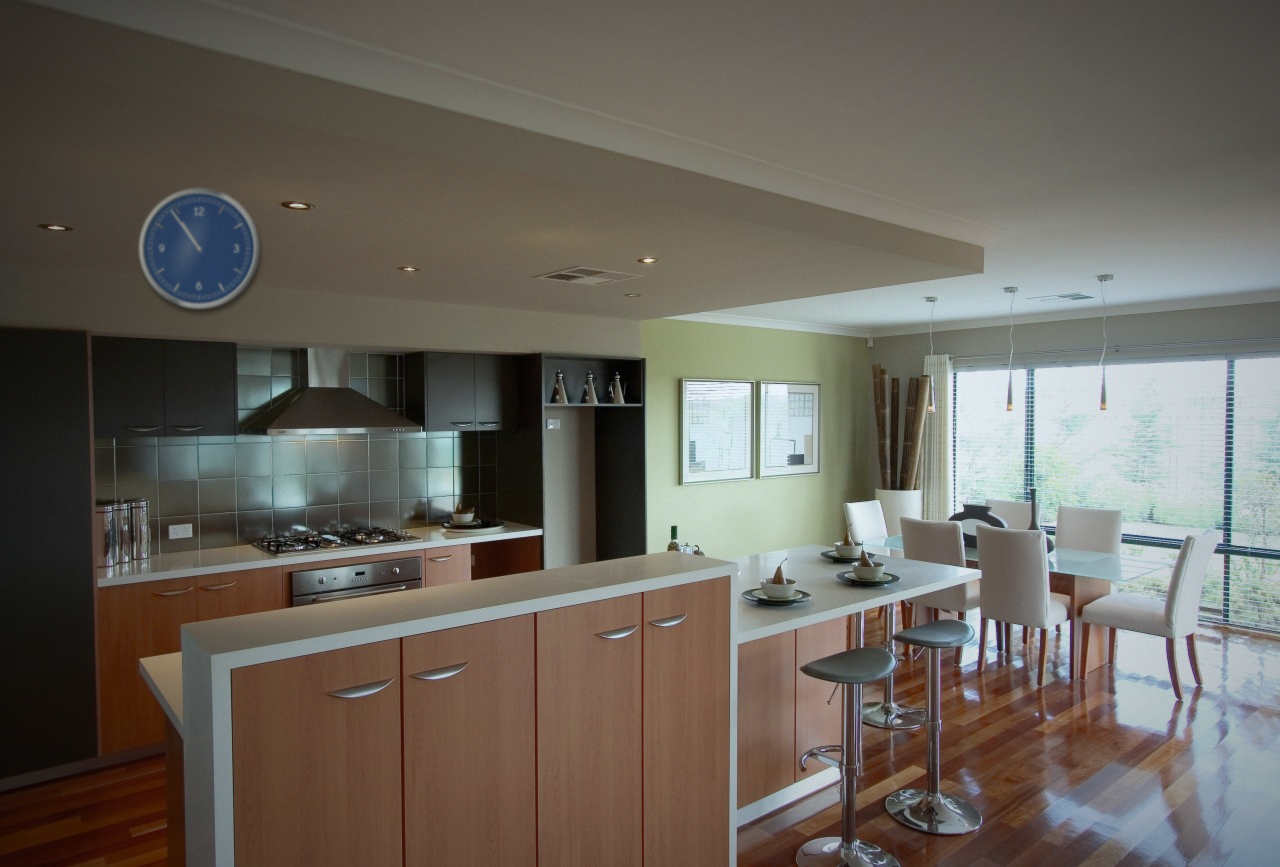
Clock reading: 10.54
